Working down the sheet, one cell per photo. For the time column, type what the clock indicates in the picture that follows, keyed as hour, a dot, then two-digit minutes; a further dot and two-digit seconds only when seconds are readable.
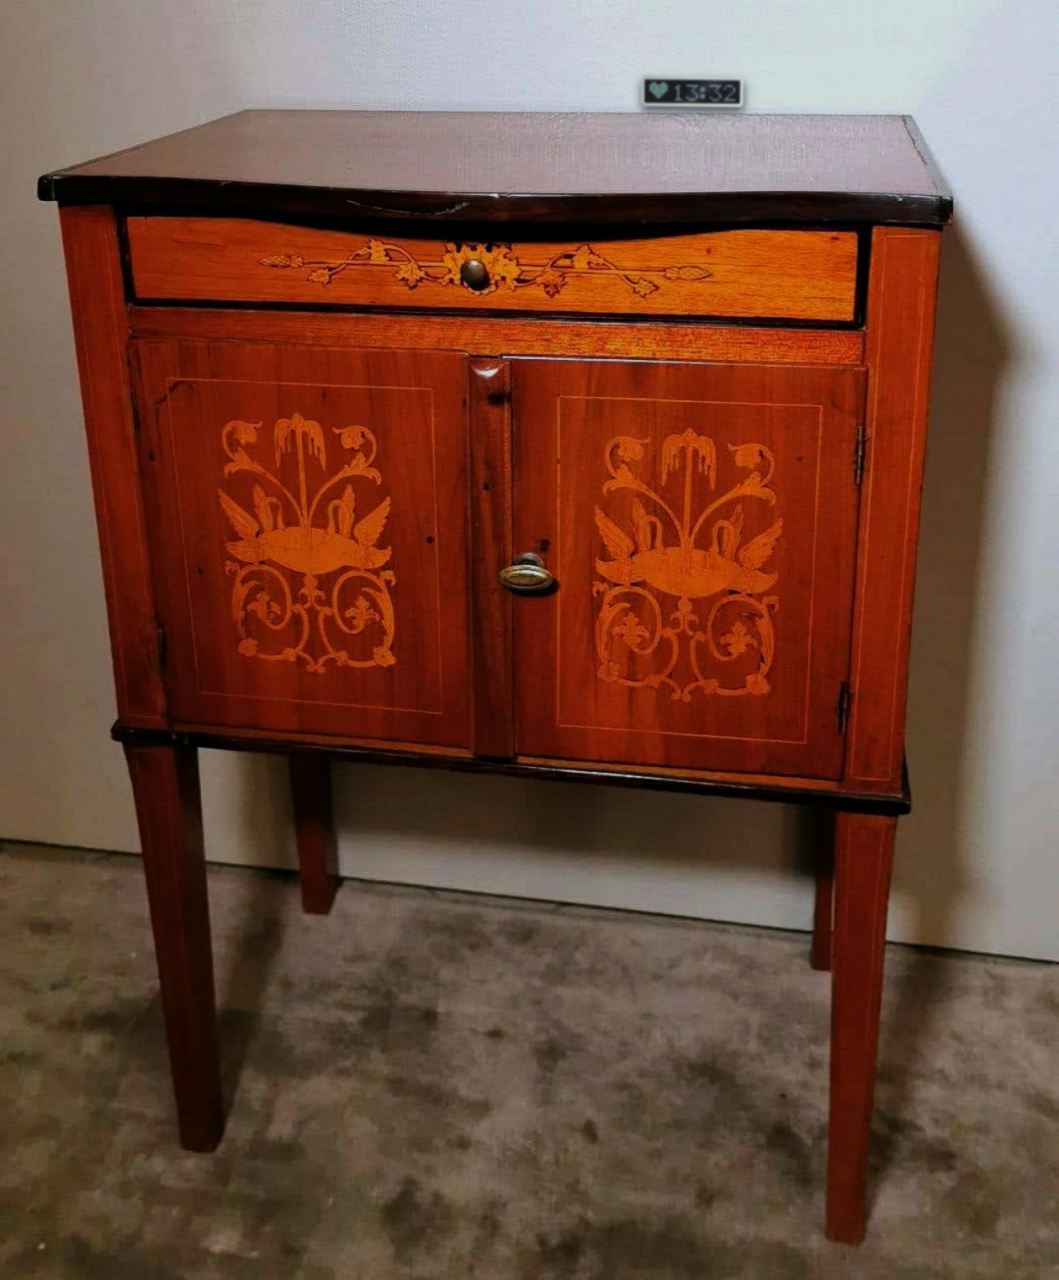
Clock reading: 13.32
